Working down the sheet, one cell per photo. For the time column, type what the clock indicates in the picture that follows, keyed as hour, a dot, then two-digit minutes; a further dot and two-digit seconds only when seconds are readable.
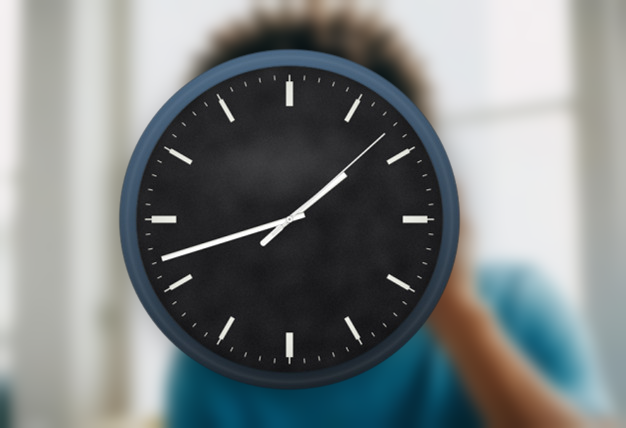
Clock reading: 1.42.08
